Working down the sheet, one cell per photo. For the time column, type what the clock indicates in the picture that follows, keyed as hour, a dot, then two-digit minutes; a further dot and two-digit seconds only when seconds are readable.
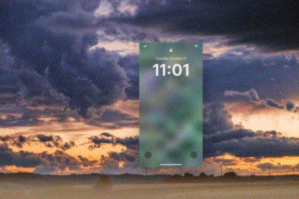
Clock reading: 11.01
